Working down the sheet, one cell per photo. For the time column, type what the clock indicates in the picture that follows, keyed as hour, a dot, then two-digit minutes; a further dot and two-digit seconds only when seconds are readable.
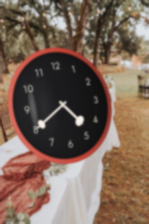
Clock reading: 4.40
